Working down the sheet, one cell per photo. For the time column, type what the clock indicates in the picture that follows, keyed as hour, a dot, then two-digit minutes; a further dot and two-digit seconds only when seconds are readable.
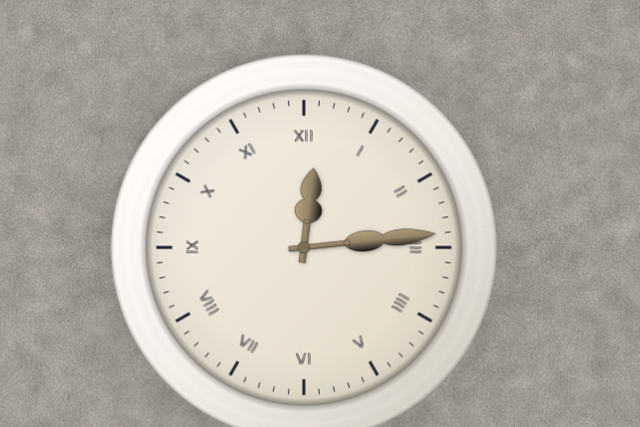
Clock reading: 12.14
